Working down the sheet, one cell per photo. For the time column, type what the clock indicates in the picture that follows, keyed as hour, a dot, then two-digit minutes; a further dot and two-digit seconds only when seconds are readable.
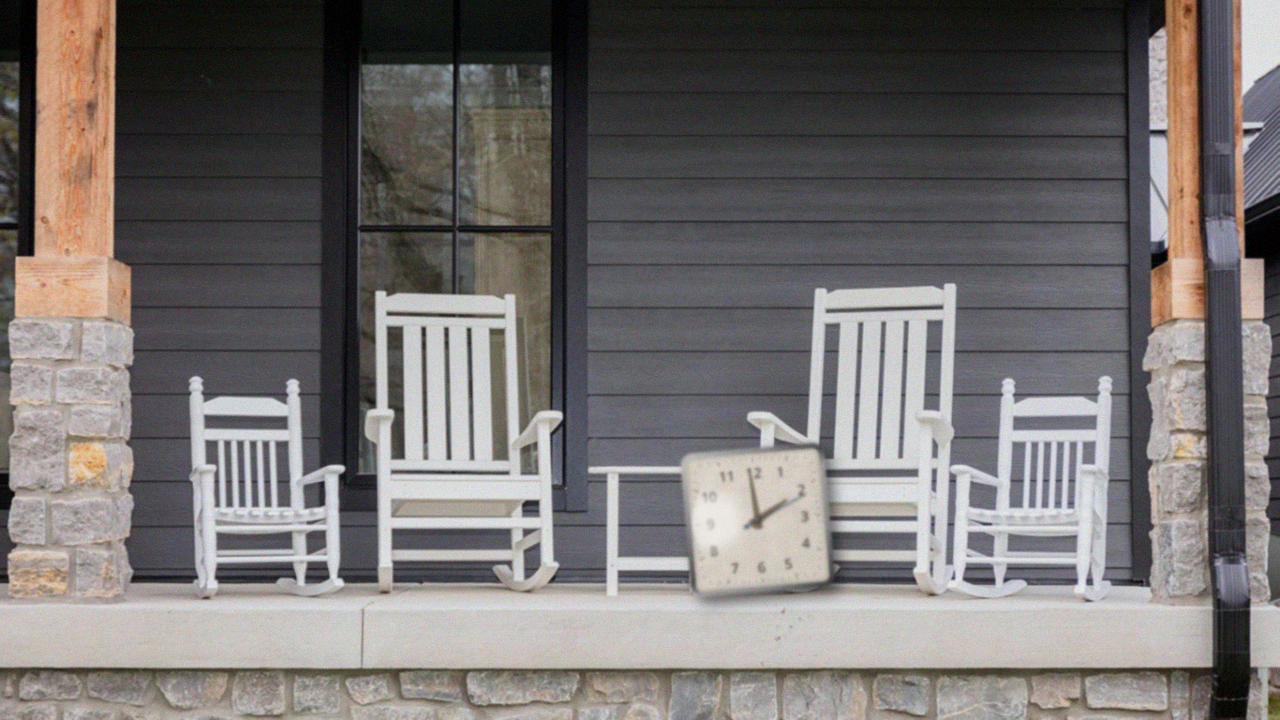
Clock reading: 1.59.11
